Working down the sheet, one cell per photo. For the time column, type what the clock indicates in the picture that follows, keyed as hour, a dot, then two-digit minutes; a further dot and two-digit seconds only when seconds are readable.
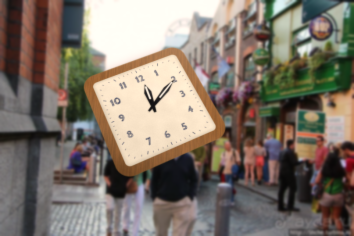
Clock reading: 12.10
